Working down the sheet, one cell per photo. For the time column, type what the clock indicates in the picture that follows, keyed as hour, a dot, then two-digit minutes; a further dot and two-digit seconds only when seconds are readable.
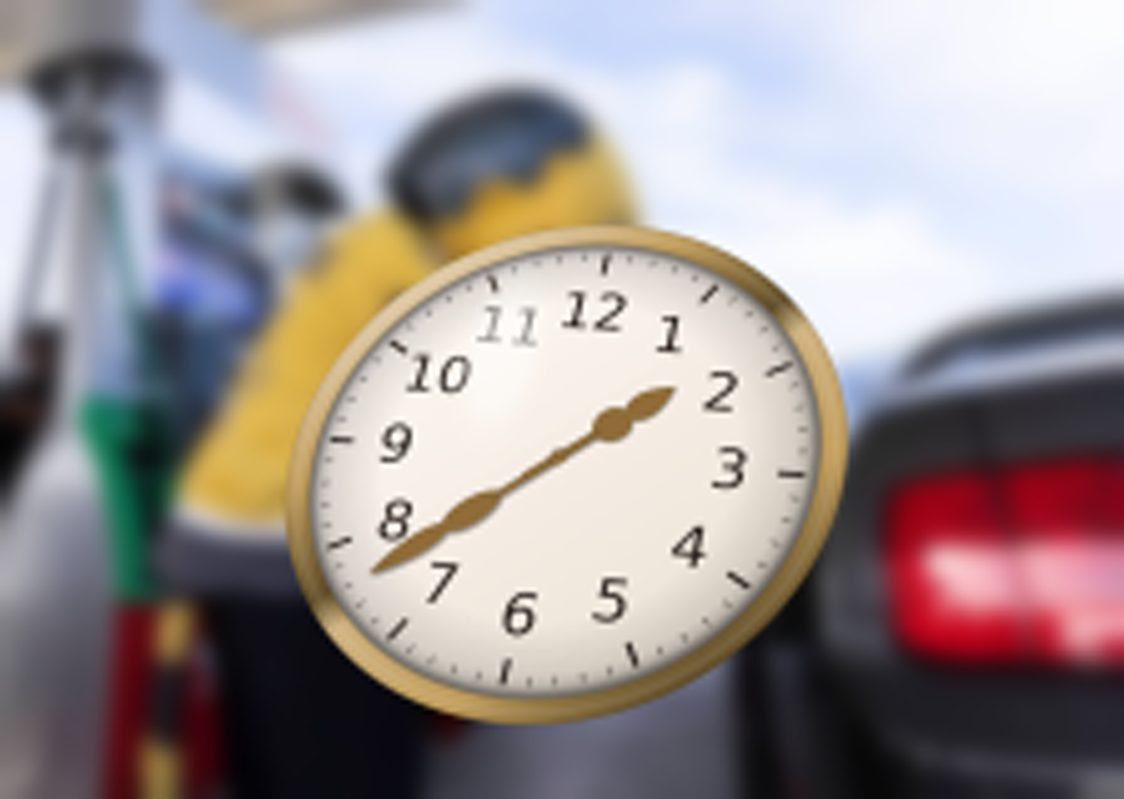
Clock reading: 1.38
